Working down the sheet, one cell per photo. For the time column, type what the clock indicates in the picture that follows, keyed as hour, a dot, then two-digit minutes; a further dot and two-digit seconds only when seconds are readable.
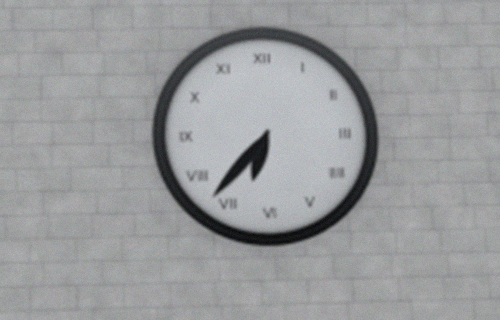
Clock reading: 6.37
